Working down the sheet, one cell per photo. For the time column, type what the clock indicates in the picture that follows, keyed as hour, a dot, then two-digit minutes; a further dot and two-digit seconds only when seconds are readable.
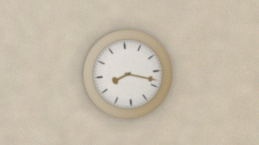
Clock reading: 8.18
